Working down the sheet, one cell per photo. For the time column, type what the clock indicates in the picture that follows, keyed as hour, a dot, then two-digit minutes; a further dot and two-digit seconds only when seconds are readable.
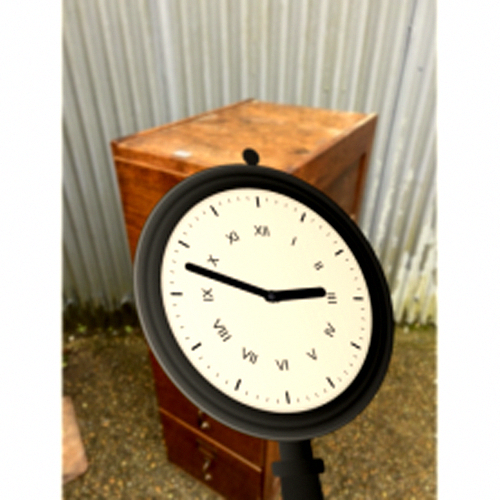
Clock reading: 2.48
